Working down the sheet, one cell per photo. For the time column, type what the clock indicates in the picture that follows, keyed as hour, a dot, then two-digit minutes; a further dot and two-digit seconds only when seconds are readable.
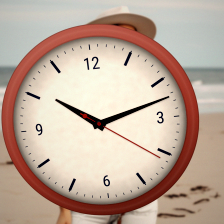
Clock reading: 10.12.21
